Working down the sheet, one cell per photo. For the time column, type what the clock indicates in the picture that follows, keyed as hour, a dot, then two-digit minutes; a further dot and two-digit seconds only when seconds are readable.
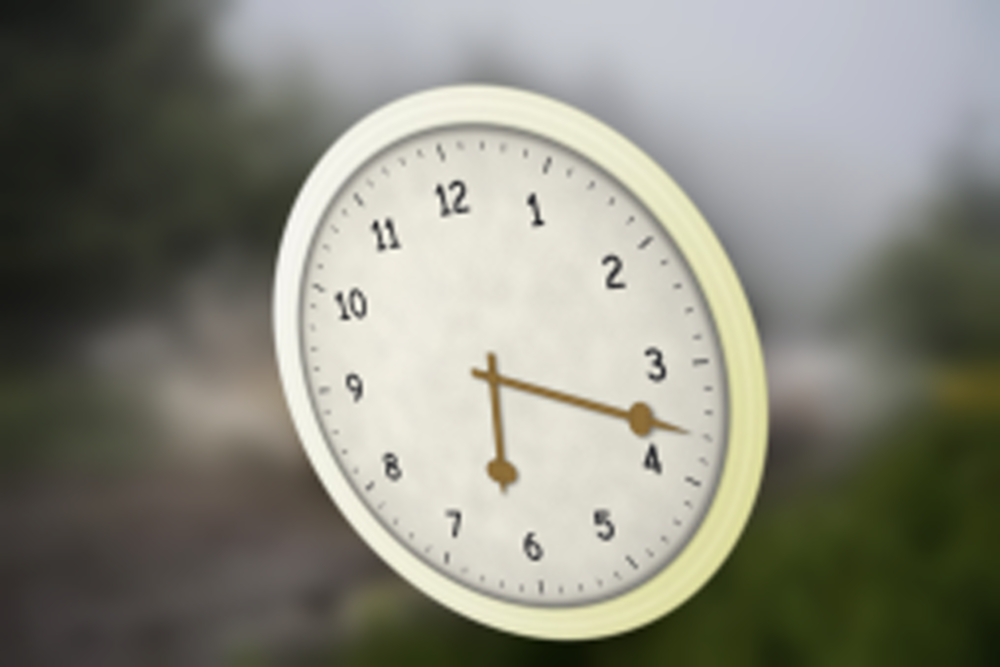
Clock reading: 6.18
